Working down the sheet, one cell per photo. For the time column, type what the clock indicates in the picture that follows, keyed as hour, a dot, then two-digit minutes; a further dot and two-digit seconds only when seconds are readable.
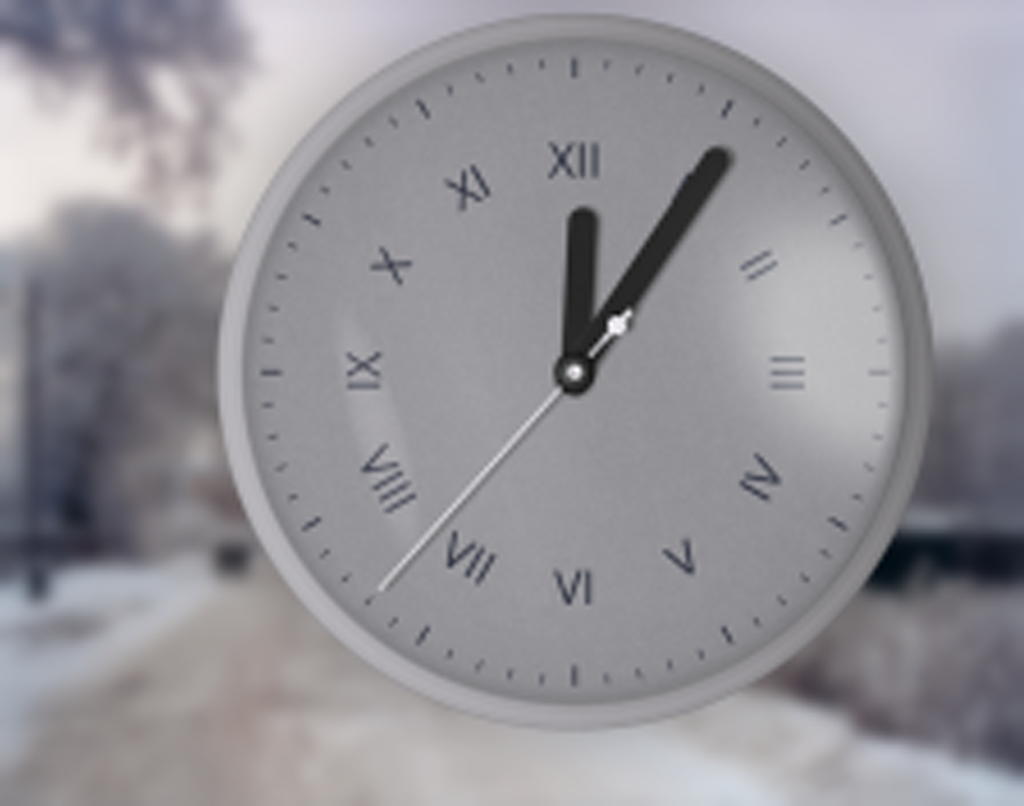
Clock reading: 12.05.37
